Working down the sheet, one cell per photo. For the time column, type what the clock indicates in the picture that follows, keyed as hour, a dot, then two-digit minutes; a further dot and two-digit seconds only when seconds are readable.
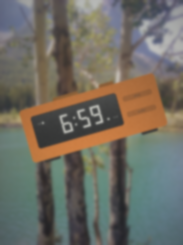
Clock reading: 6.59
